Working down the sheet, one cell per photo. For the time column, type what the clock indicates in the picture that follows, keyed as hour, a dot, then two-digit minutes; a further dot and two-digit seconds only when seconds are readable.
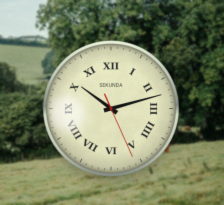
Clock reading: 10.12.26
